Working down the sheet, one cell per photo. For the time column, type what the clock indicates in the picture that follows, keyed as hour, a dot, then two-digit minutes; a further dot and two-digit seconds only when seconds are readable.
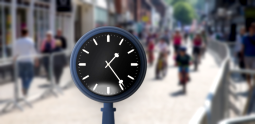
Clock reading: 1.24
